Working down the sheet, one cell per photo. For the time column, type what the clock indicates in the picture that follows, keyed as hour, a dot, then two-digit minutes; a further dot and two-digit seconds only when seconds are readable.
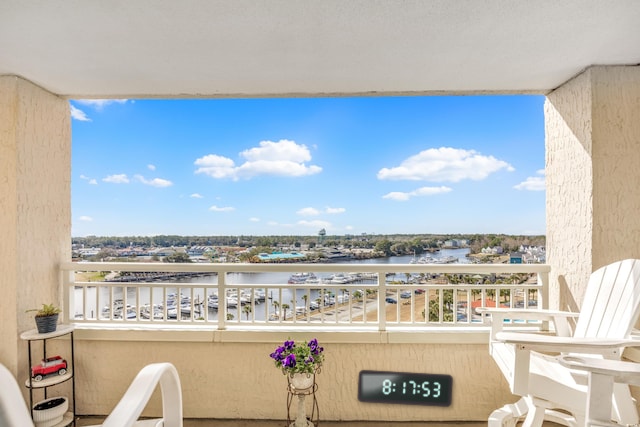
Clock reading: 8.17.53
